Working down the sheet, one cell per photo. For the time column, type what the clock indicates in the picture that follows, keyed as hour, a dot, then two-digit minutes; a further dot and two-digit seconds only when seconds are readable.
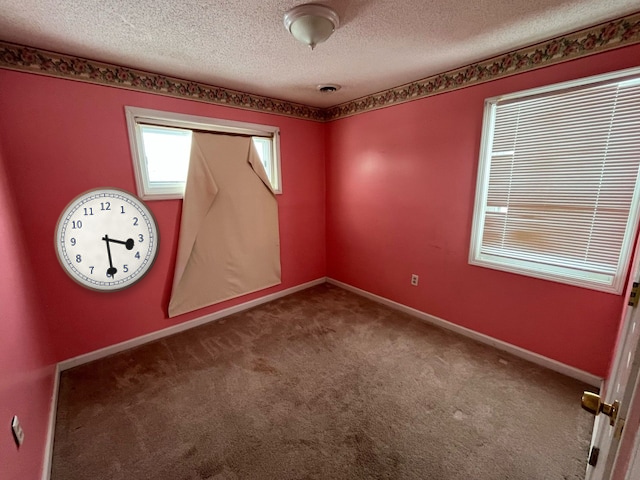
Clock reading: 3.29
